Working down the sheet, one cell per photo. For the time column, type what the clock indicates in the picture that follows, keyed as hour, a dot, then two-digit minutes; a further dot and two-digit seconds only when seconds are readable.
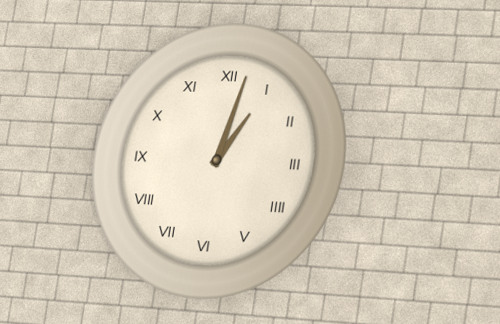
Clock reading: 1.02
